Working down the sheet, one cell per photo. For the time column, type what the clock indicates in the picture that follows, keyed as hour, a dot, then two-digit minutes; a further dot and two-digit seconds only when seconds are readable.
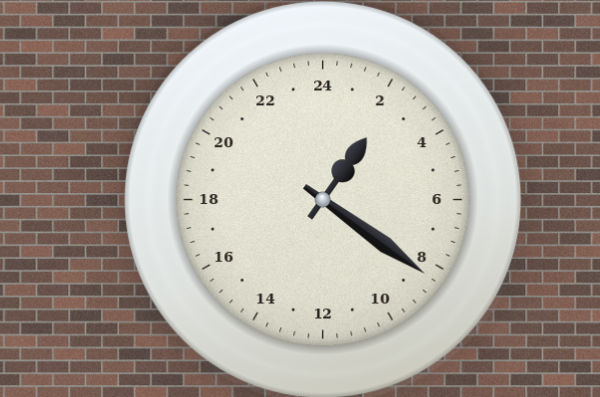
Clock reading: 2.21
